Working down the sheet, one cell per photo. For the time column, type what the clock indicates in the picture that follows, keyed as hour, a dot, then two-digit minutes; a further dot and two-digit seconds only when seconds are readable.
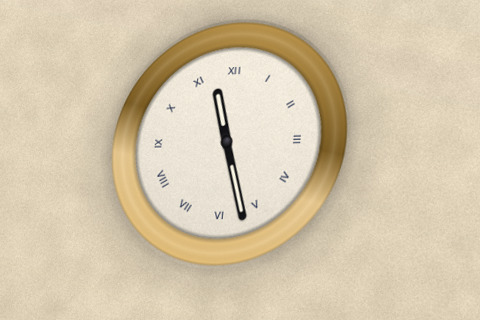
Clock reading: 11.27
